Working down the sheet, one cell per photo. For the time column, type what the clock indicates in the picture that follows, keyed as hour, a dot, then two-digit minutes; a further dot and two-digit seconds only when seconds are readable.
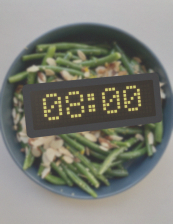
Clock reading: 8.00
